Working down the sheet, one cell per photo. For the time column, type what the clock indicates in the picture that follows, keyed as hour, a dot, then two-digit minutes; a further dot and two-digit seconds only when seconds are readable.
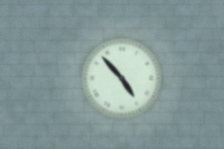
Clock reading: 4.53
